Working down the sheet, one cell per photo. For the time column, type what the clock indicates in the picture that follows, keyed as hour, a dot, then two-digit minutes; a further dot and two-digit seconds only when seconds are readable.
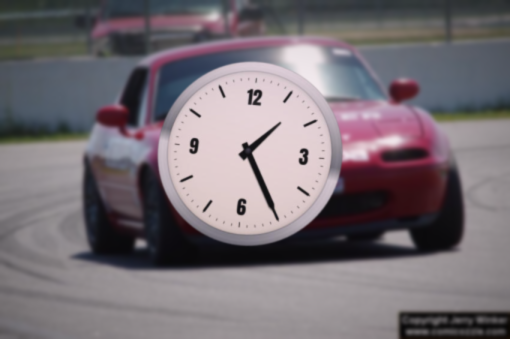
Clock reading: 1.25
